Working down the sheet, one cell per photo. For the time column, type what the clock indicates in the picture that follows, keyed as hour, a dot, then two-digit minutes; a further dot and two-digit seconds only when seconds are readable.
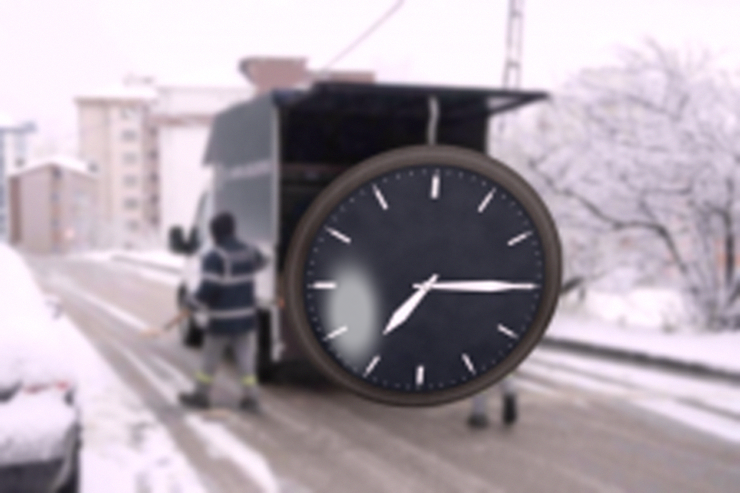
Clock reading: 7.15
